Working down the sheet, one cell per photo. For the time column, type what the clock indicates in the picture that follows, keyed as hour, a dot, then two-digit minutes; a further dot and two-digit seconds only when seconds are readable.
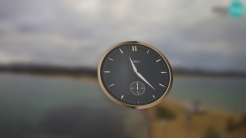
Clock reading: 11.23
